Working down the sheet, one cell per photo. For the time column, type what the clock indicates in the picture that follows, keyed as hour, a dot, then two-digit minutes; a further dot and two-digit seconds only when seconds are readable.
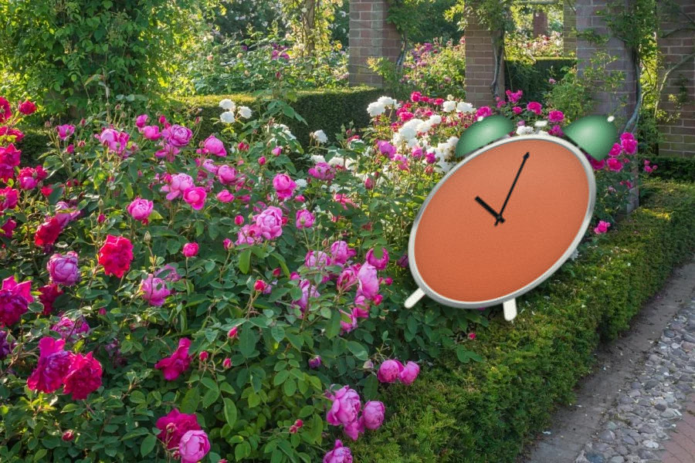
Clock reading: 10.00
